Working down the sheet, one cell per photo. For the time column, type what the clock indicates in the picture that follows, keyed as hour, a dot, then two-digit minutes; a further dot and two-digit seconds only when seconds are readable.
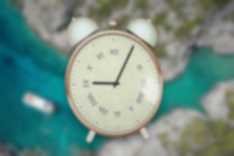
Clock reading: 9.05
